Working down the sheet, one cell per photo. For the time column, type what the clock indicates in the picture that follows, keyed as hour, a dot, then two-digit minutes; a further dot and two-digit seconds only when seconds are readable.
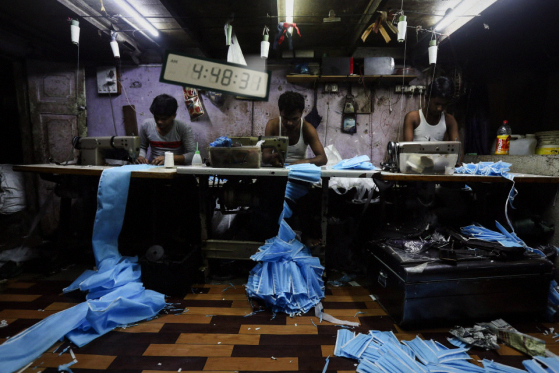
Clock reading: 4.48.31
